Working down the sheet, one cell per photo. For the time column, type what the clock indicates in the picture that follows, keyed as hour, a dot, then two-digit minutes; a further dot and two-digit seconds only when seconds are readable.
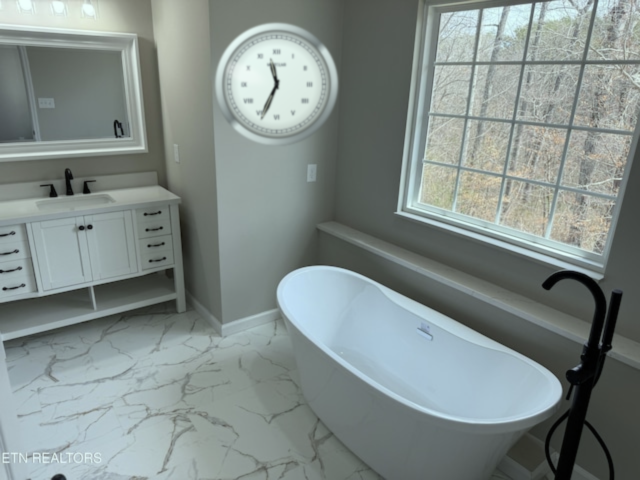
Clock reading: 11.34
